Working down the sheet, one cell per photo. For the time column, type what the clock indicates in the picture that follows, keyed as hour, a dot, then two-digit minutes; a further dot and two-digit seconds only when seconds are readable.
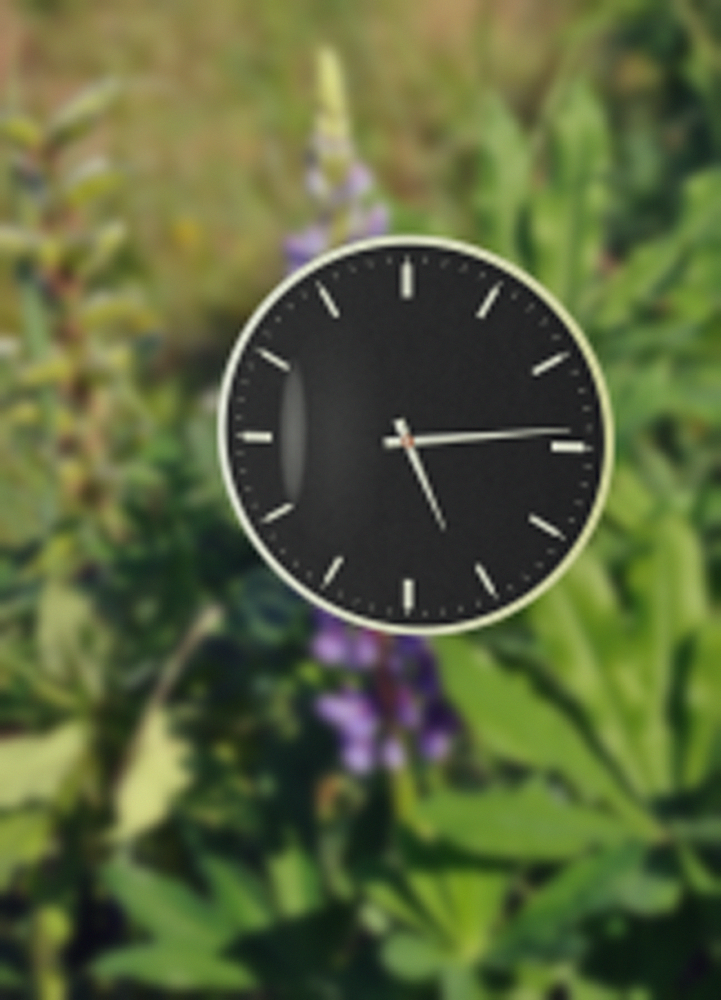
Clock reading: 5.14
